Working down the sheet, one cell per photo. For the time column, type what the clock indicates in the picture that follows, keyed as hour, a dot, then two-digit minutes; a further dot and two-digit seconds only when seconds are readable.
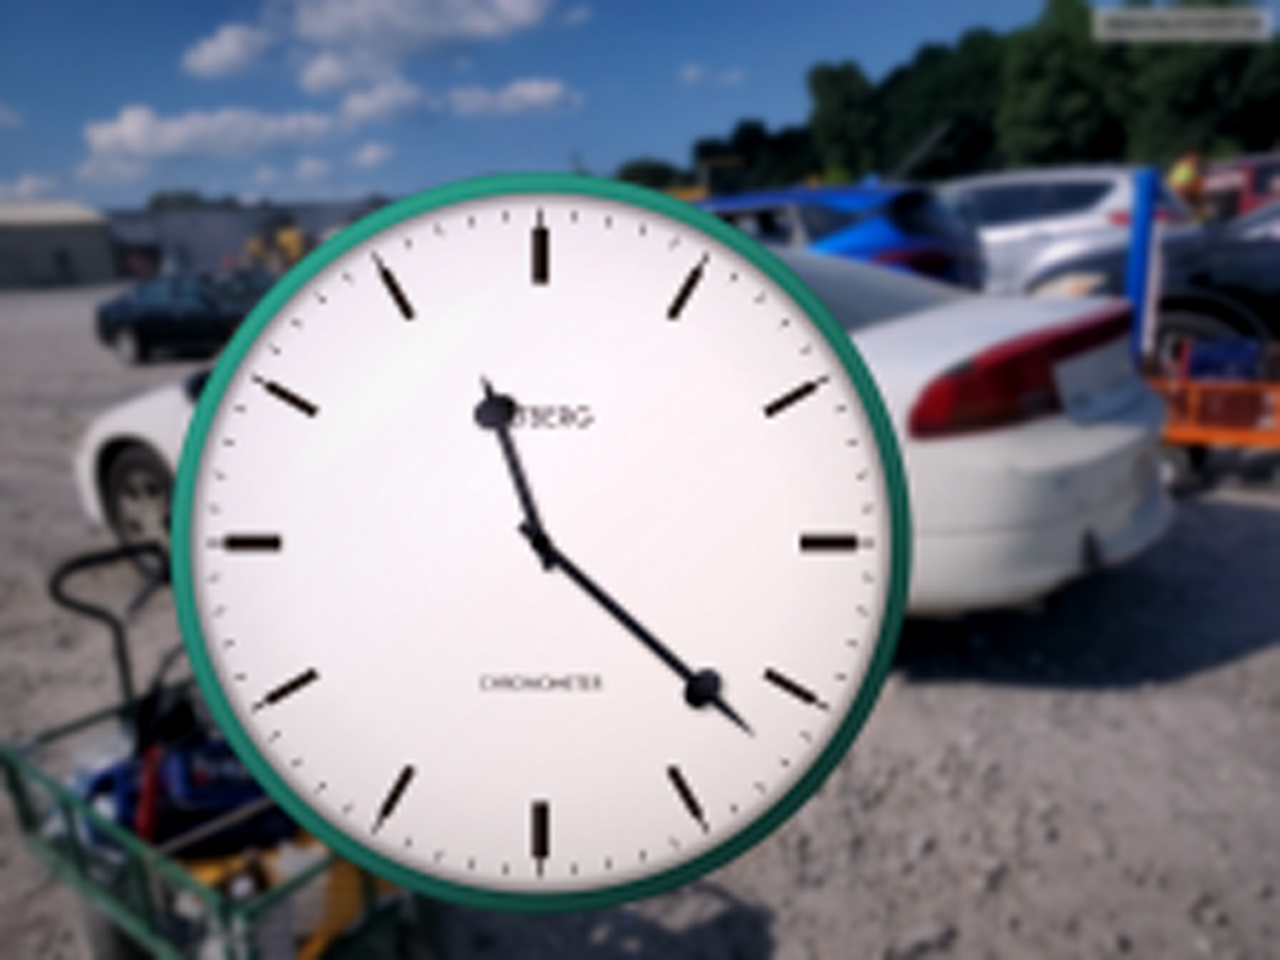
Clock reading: 11.22
